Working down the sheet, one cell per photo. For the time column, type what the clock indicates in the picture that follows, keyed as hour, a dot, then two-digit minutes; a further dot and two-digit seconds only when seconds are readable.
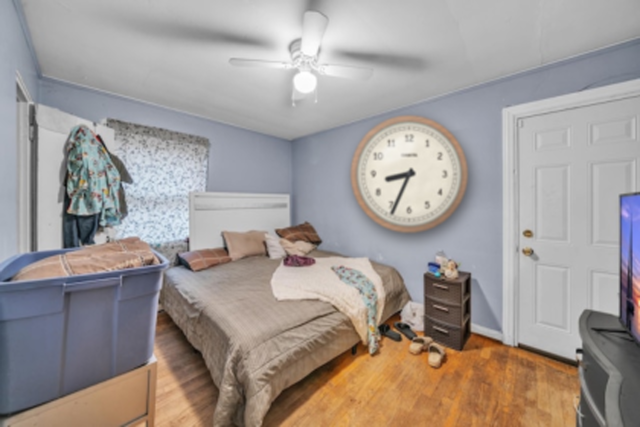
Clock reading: 8.34
